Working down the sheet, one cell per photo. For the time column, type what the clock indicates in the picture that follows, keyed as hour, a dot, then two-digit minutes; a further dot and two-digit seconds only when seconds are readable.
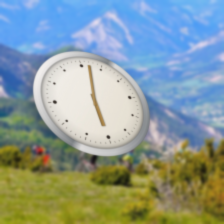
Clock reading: 6.02
